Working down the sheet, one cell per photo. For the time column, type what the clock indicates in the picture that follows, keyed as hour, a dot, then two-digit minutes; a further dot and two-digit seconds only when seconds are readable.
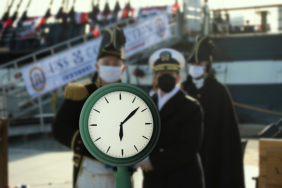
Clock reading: 6.08
